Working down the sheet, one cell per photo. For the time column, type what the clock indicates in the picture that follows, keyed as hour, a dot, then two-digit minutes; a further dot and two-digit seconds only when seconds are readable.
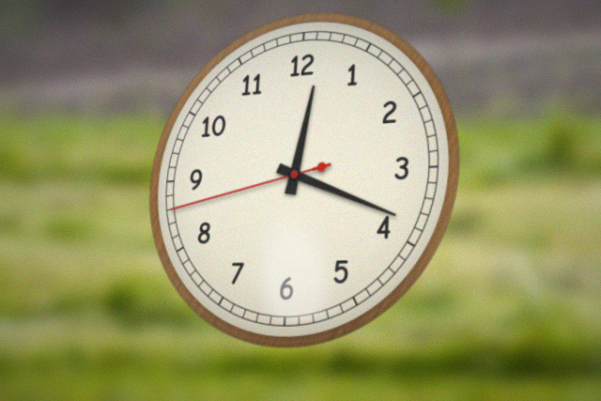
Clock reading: 12.18.43
